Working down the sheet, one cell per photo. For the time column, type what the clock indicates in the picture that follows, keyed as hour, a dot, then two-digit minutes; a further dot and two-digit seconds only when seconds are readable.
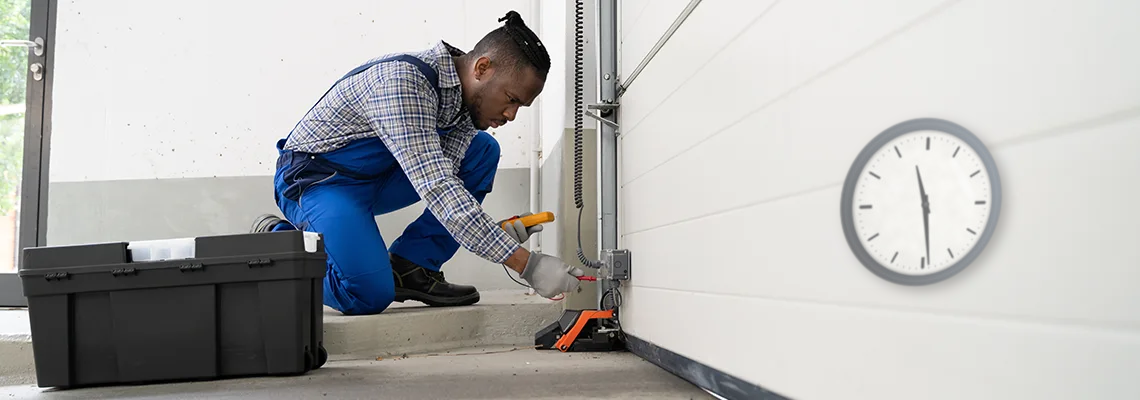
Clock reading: 11.29
